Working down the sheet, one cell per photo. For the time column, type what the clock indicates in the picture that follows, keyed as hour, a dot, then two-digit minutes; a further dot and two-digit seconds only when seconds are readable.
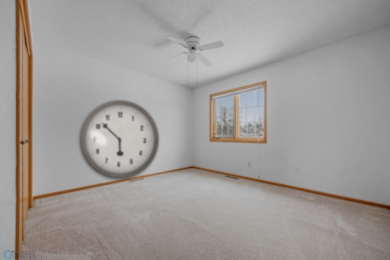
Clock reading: 5.52
